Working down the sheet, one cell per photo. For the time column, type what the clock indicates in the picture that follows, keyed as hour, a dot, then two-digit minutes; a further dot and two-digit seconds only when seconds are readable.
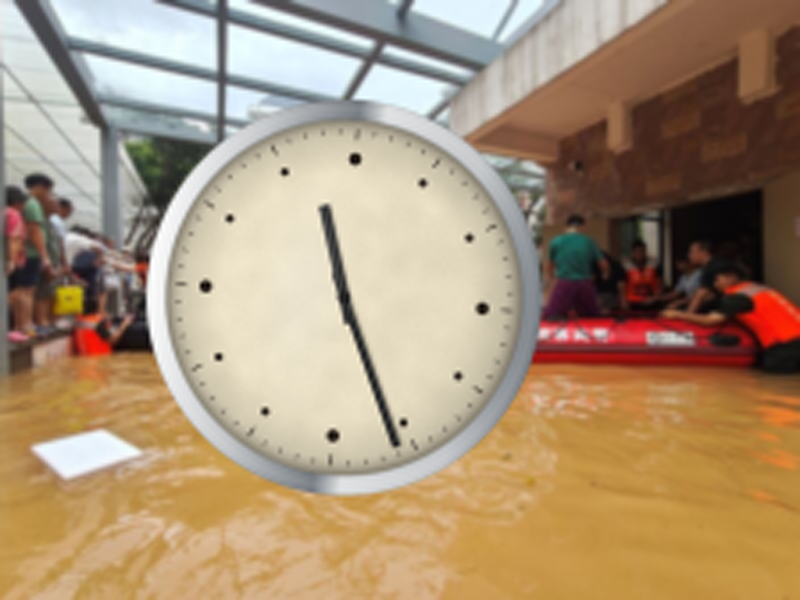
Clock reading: 11.26
